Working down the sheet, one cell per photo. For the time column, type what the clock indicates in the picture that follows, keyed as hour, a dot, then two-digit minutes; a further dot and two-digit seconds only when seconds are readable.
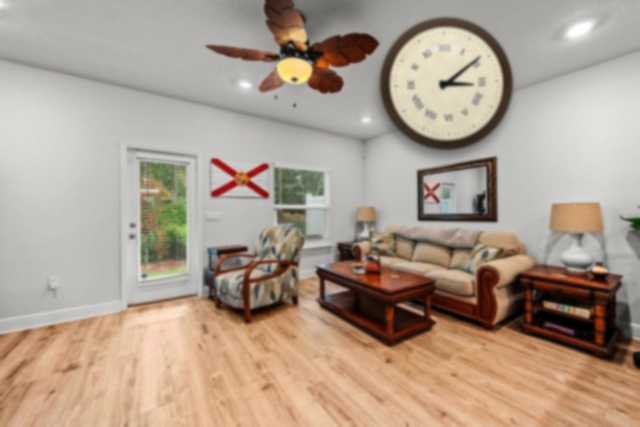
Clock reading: 3.09
